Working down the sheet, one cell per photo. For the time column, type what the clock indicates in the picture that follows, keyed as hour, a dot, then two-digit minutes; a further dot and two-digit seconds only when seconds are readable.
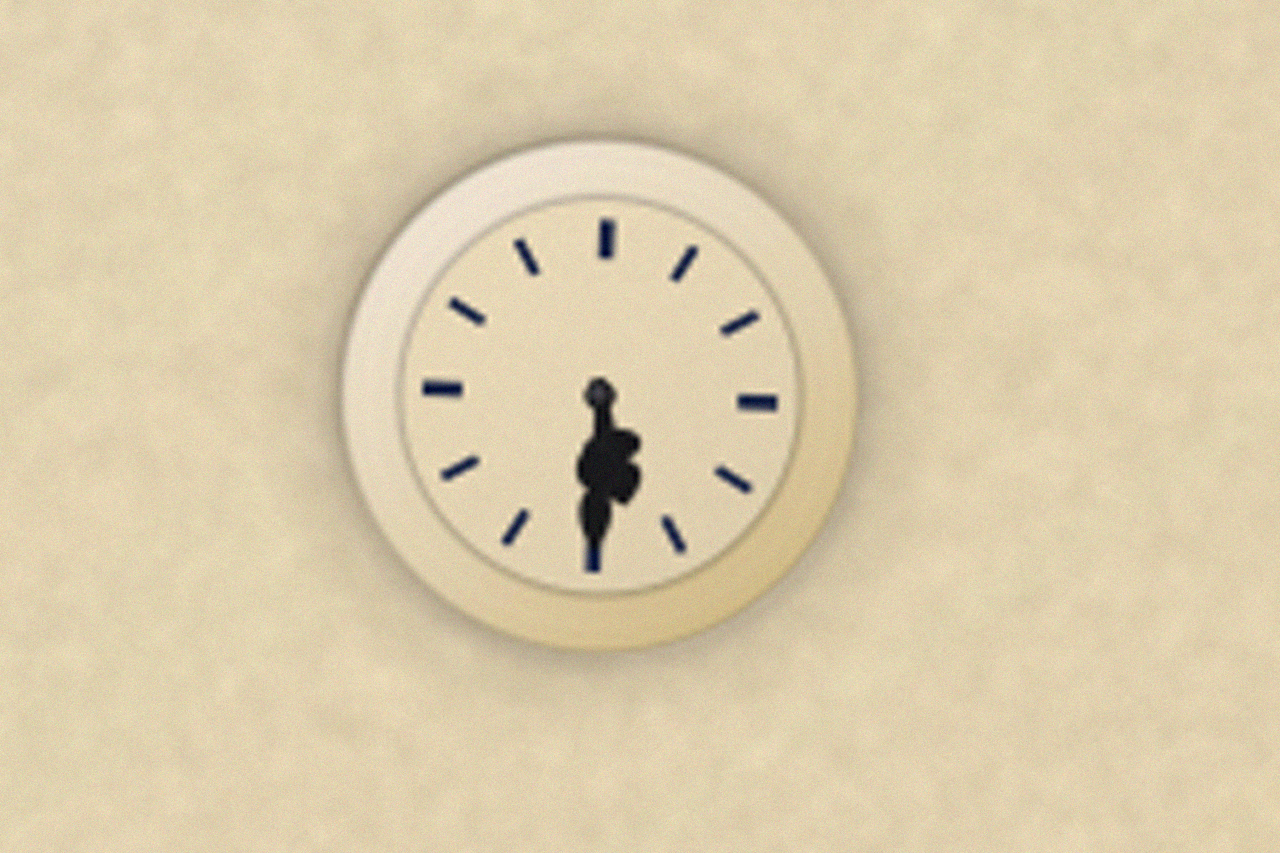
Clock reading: 5.30
